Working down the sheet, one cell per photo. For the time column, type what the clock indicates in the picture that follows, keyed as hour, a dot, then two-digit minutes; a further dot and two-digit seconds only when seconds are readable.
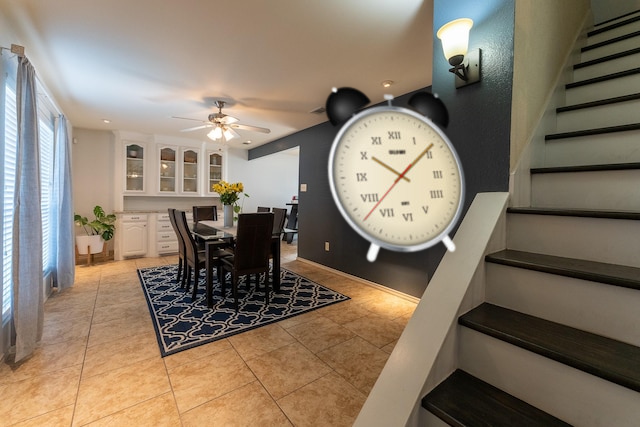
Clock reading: 10.08.38
